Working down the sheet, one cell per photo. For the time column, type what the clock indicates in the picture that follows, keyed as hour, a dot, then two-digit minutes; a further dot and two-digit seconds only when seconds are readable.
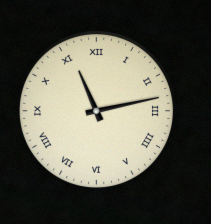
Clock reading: 11.13
